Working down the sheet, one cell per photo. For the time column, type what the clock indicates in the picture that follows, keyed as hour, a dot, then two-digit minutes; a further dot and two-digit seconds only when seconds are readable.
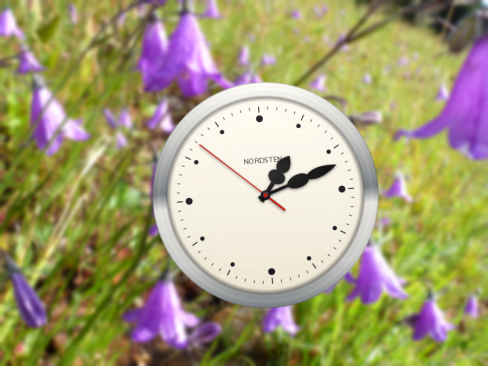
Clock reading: 1.11.52
